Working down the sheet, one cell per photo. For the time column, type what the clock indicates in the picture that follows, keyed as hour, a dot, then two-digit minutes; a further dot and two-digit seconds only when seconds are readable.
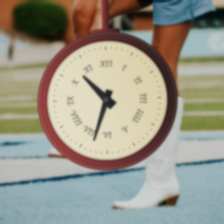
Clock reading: 10.33
